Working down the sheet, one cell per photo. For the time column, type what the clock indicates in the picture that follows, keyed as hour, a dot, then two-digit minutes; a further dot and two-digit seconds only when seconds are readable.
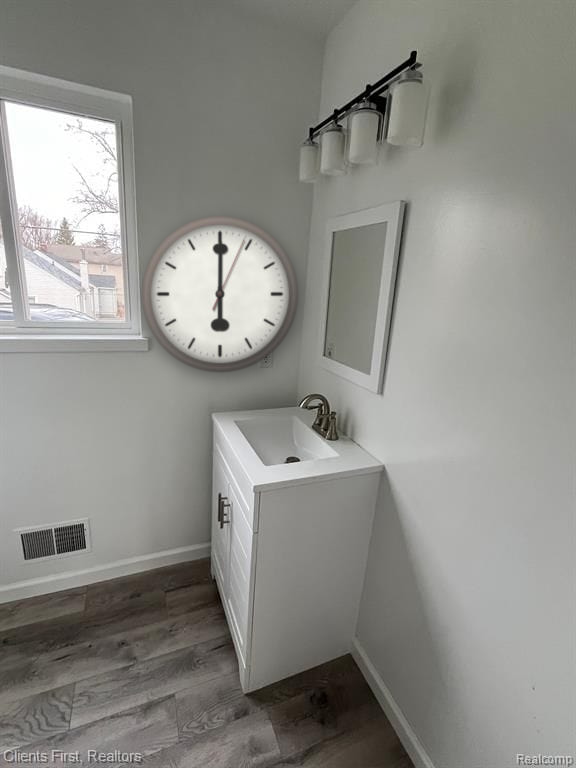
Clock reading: 6.00.04
